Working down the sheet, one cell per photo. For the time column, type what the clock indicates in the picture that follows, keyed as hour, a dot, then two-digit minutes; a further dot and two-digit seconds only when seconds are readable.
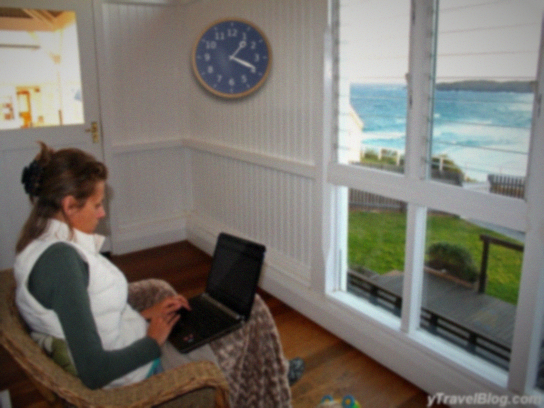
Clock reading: 1.19
